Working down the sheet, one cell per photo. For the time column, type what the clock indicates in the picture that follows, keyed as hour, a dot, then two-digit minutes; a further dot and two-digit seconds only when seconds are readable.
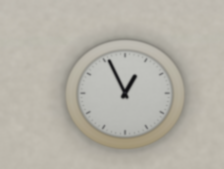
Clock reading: 12.56
